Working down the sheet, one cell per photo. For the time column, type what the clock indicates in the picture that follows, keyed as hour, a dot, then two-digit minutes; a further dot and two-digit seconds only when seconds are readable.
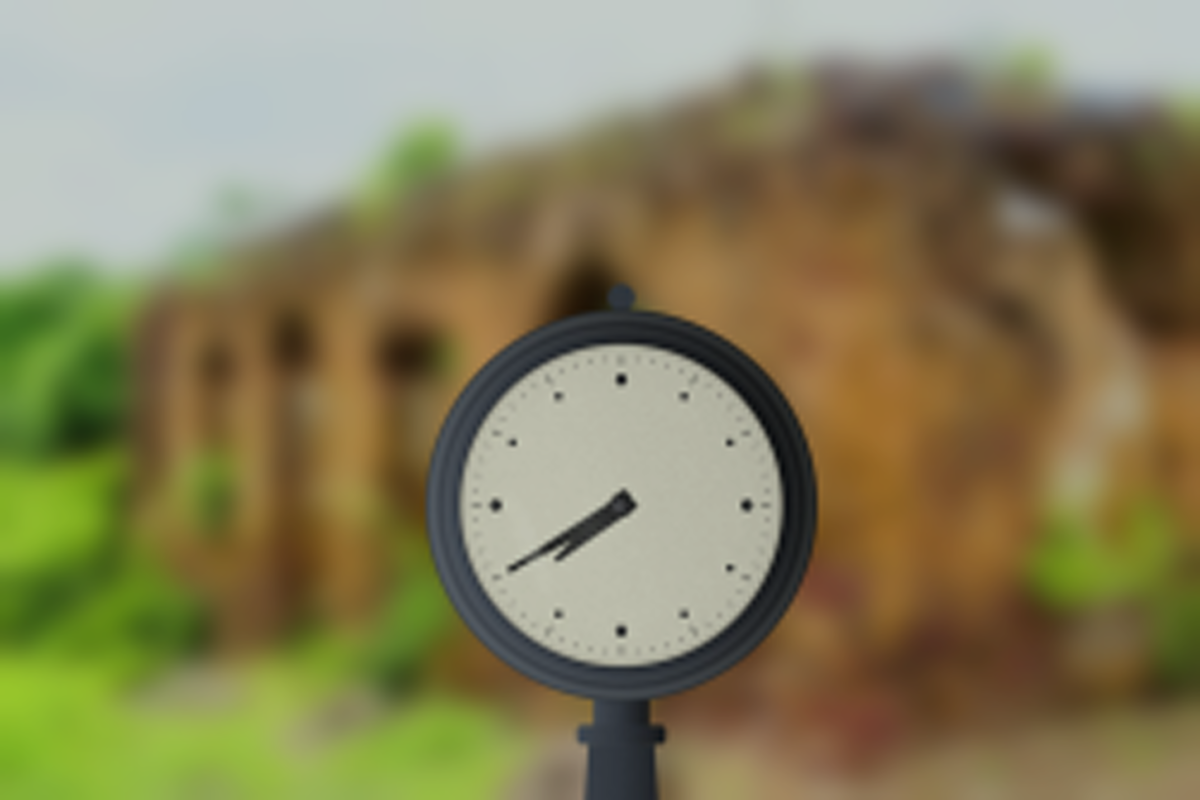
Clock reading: 7.40
